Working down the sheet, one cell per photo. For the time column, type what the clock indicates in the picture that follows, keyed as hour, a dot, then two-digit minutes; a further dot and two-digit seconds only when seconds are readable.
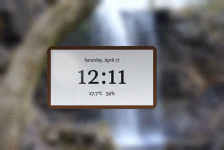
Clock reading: 12.11
